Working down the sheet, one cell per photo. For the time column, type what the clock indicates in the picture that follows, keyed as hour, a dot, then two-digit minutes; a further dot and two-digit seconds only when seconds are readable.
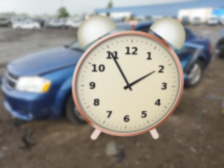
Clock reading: 1.55
